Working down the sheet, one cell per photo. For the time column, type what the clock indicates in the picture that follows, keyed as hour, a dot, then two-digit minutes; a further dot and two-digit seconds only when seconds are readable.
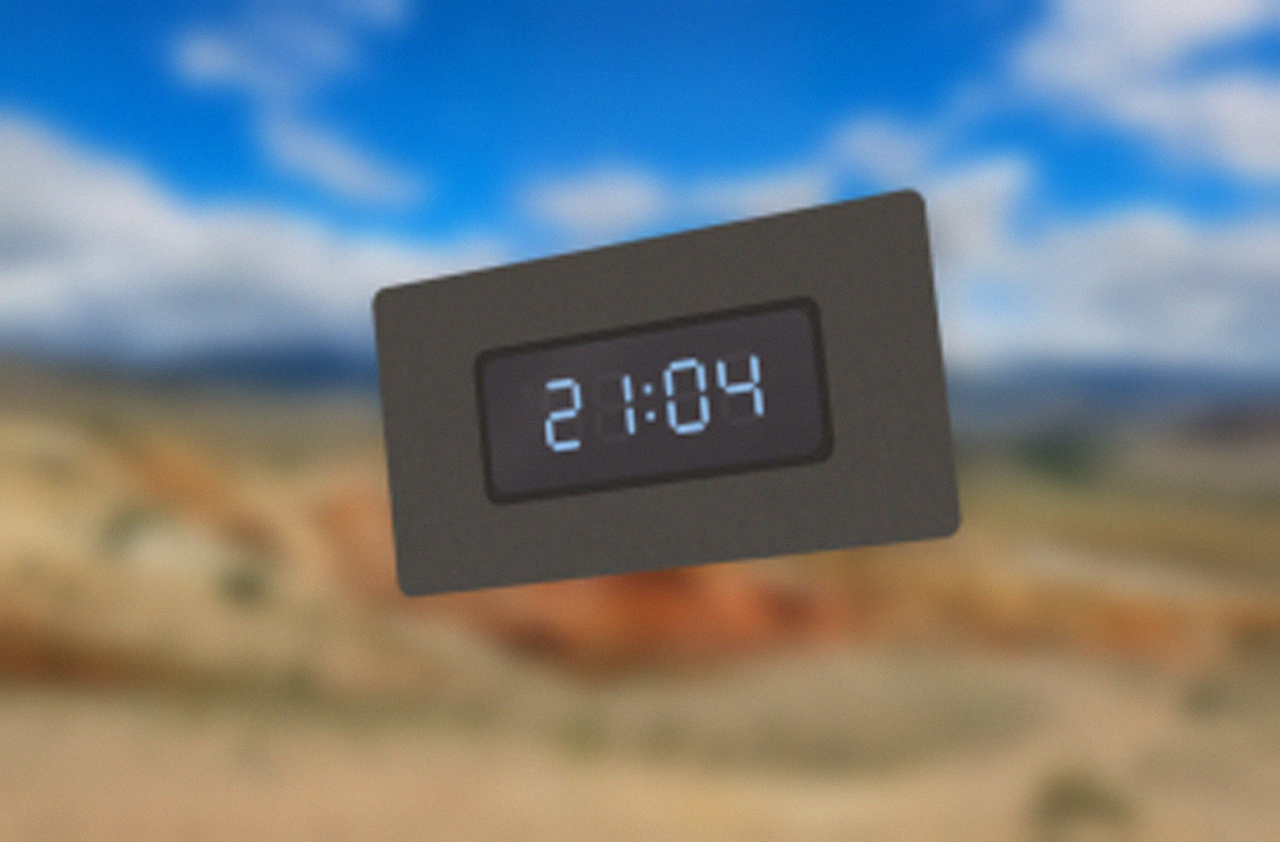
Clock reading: 21.04
